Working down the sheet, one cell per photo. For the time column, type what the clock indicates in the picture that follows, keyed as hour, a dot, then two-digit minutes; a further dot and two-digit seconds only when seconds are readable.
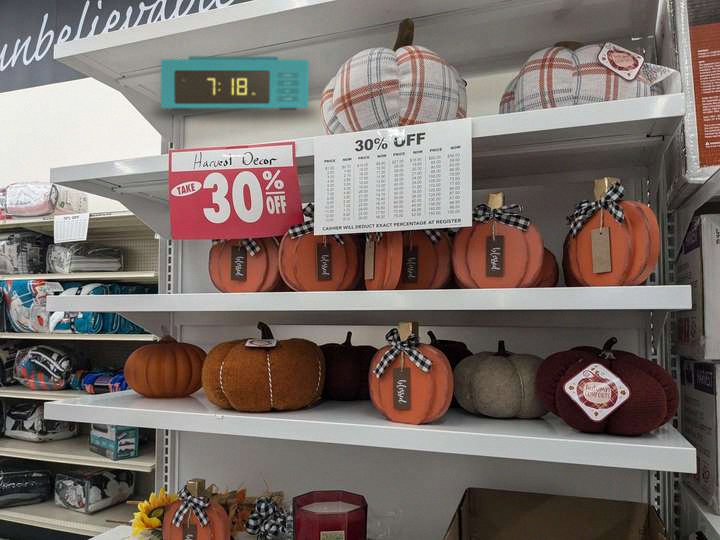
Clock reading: 7.18
